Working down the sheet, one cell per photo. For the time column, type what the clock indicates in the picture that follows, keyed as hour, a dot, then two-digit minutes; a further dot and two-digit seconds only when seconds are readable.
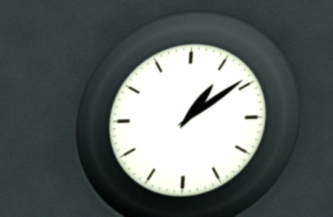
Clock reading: 1.09
